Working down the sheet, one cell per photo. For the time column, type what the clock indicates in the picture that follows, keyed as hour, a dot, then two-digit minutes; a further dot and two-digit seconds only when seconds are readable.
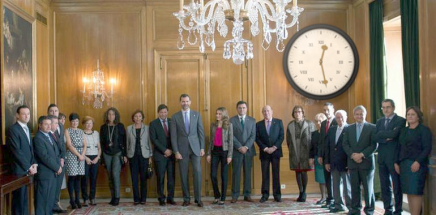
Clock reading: 12.28
